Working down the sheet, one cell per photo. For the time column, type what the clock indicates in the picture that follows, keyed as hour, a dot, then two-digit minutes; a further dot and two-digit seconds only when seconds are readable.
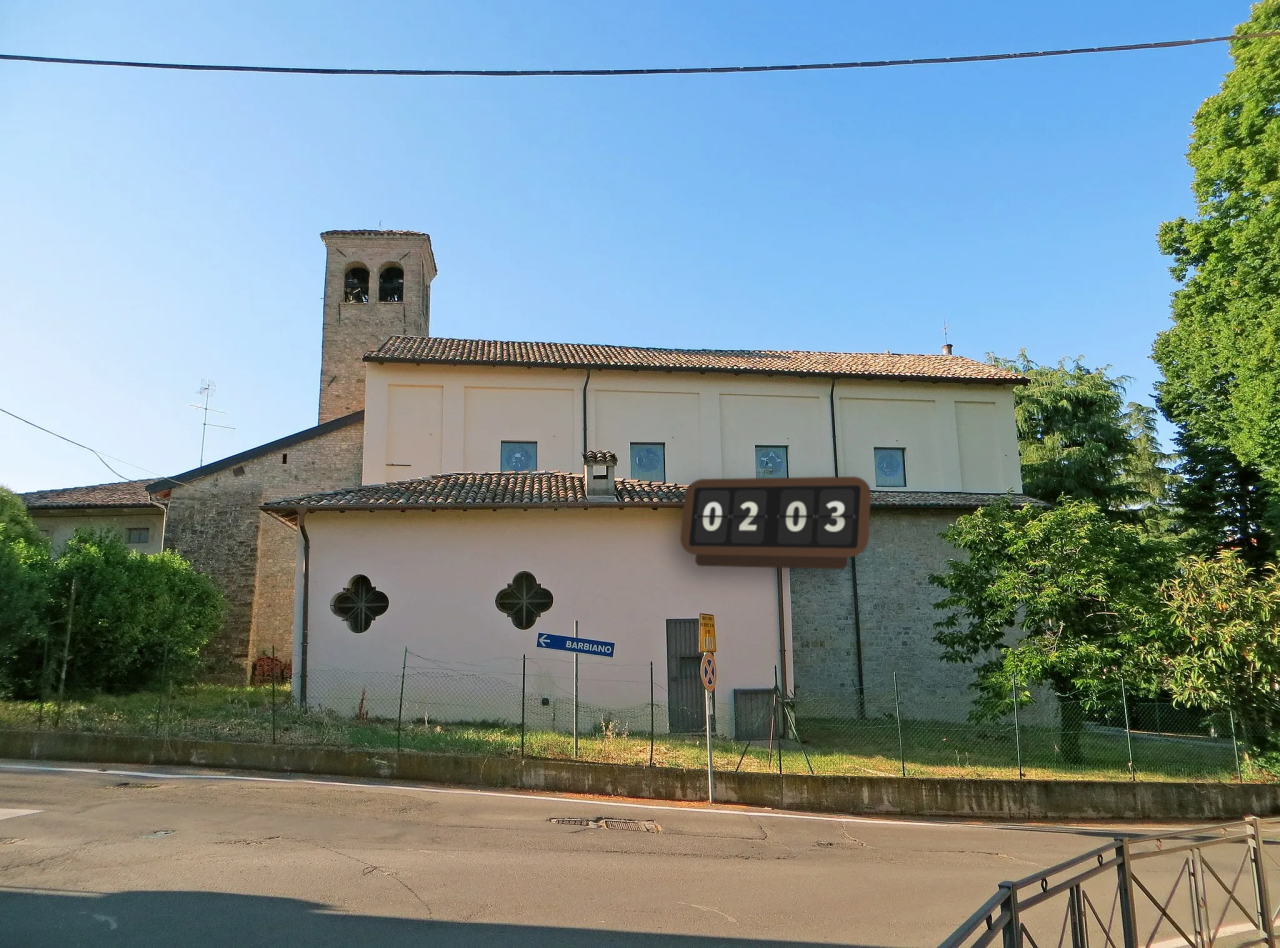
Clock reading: 2.03
